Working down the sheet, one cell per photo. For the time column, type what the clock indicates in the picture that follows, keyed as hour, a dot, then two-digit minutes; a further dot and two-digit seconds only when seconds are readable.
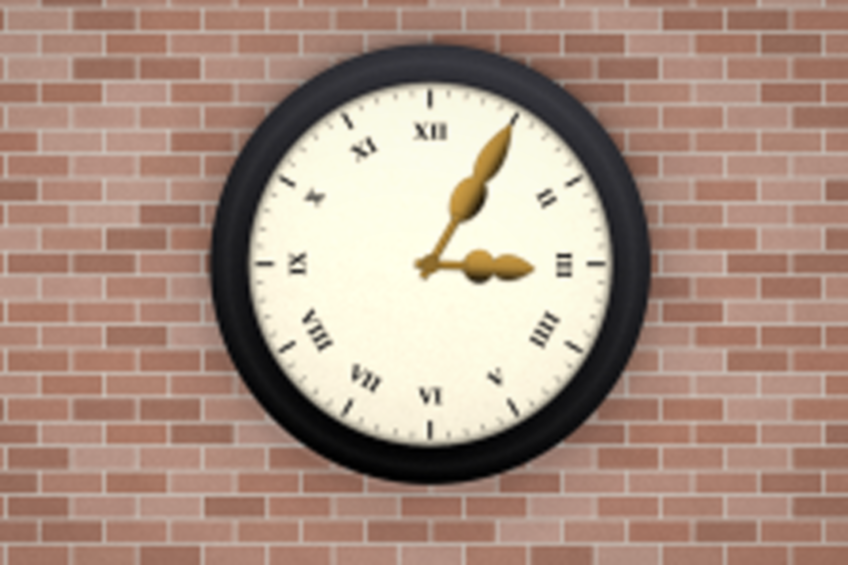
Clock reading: 3.05
